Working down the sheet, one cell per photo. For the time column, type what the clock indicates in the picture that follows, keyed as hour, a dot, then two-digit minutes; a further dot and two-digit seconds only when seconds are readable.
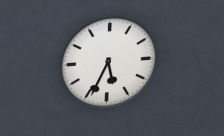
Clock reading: 5.34
